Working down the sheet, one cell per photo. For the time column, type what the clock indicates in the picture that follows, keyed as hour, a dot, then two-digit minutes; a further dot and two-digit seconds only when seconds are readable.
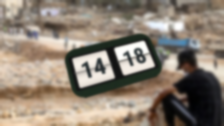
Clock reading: 14.18
